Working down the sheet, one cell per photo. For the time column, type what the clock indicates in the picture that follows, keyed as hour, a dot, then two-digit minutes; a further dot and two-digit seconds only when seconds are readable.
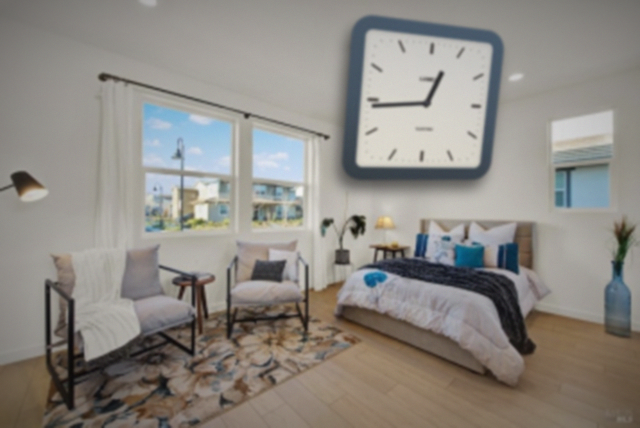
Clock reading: 12.44
